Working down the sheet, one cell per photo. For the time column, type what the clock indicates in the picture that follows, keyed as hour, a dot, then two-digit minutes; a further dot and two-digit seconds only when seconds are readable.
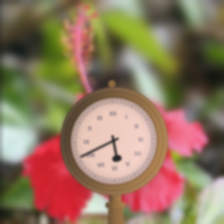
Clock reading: 5.41
